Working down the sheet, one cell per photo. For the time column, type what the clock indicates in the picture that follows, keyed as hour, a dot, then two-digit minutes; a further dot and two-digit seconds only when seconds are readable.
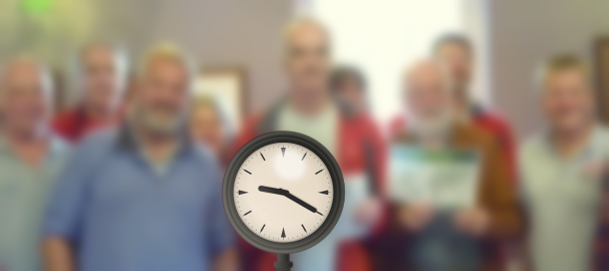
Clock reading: 9.20
